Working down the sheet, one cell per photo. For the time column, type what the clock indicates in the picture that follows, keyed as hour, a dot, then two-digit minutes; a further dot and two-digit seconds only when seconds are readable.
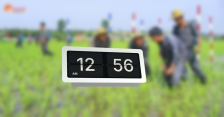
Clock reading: 12.56
